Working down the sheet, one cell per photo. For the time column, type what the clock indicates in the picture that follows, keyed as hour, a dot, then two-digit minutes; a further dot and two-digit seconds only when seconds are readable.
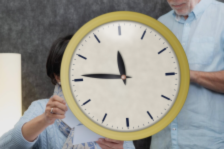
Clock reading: 11.46
